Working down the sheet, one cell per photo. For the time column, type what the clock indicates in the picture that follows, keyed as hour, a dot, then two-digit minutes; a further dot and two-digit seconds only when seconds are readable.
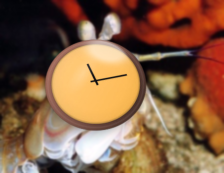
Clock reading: 11.13
